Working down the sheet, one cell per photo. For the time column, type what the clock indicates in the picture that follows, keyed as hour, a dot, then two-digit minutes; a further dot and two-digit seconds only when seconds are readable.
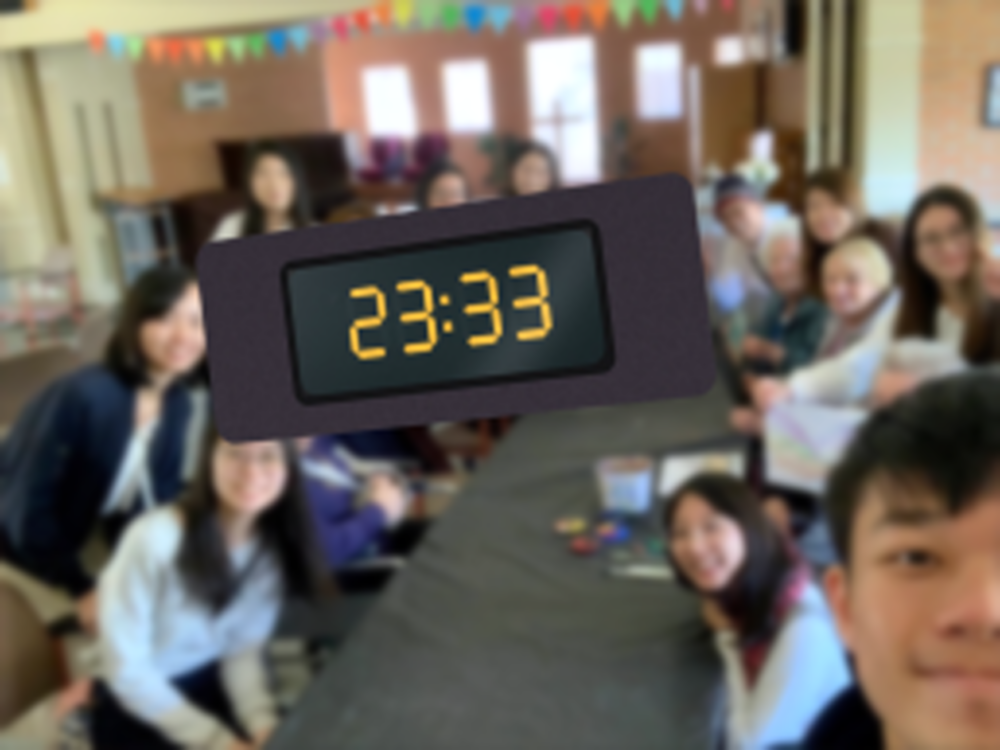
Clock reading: 23.33
